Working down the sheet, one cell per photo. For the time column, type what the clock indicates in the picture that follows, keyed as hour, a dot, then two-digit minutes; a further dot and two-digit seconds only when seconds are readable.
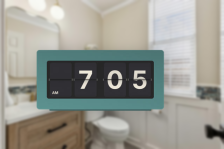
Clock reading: 7.05
